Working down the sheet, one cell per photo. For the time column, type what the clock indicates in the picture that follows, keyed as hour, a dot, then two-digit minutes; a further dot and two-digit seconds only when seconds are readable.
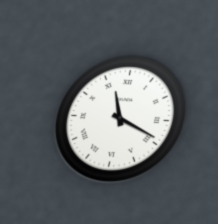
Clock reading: 11.19
